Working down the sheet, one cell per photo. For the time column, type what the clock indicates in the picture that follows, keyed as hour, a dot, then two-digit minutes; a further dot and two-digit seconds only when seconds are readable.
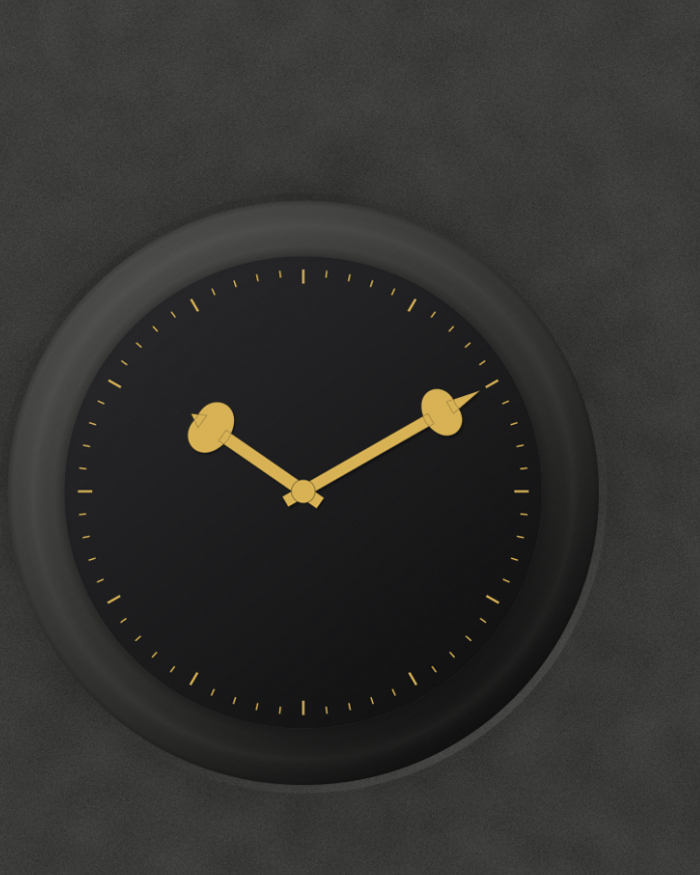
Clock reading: 10.10
